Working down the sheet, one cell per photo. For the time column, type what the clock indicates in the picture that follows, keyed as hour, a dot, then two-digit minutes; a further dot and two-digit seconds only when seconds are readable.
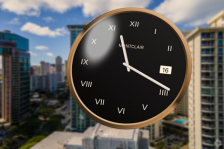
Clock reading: 11.19
